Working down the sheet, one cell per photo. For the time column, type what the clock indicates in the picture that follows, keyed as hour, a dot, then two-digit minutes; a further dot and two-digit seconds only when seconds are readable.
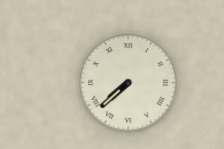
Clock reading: 7.38
